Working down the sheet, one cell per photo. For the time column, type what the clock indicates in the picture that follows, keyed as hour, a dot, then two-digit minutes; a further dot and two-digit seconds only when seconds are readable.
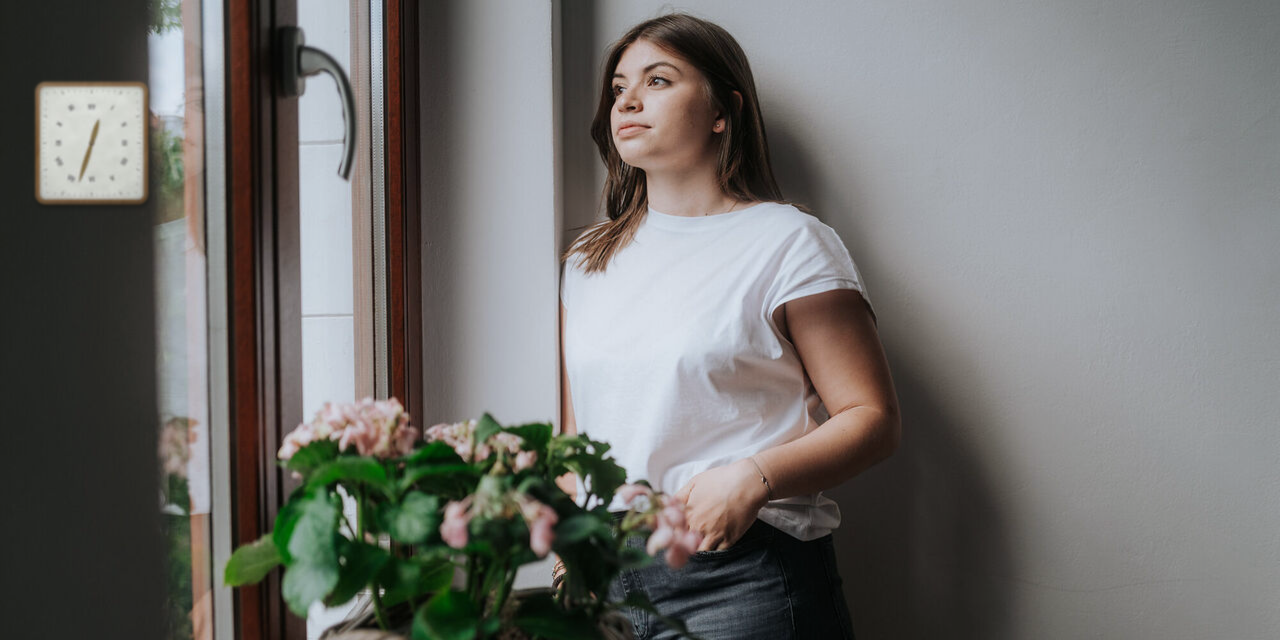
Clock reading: 12.33
